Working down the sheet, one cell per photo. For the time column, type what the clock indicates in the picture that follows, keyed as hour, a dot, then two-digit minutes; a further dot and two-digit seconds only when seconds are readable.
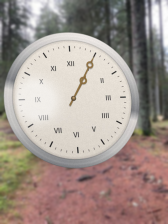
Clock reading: 1.05
